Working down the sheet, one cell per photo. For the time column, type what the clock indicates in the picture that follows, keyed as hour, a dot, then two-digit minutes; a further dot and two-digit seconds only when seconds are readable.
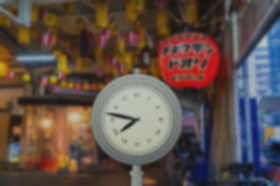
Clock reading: 7.47
